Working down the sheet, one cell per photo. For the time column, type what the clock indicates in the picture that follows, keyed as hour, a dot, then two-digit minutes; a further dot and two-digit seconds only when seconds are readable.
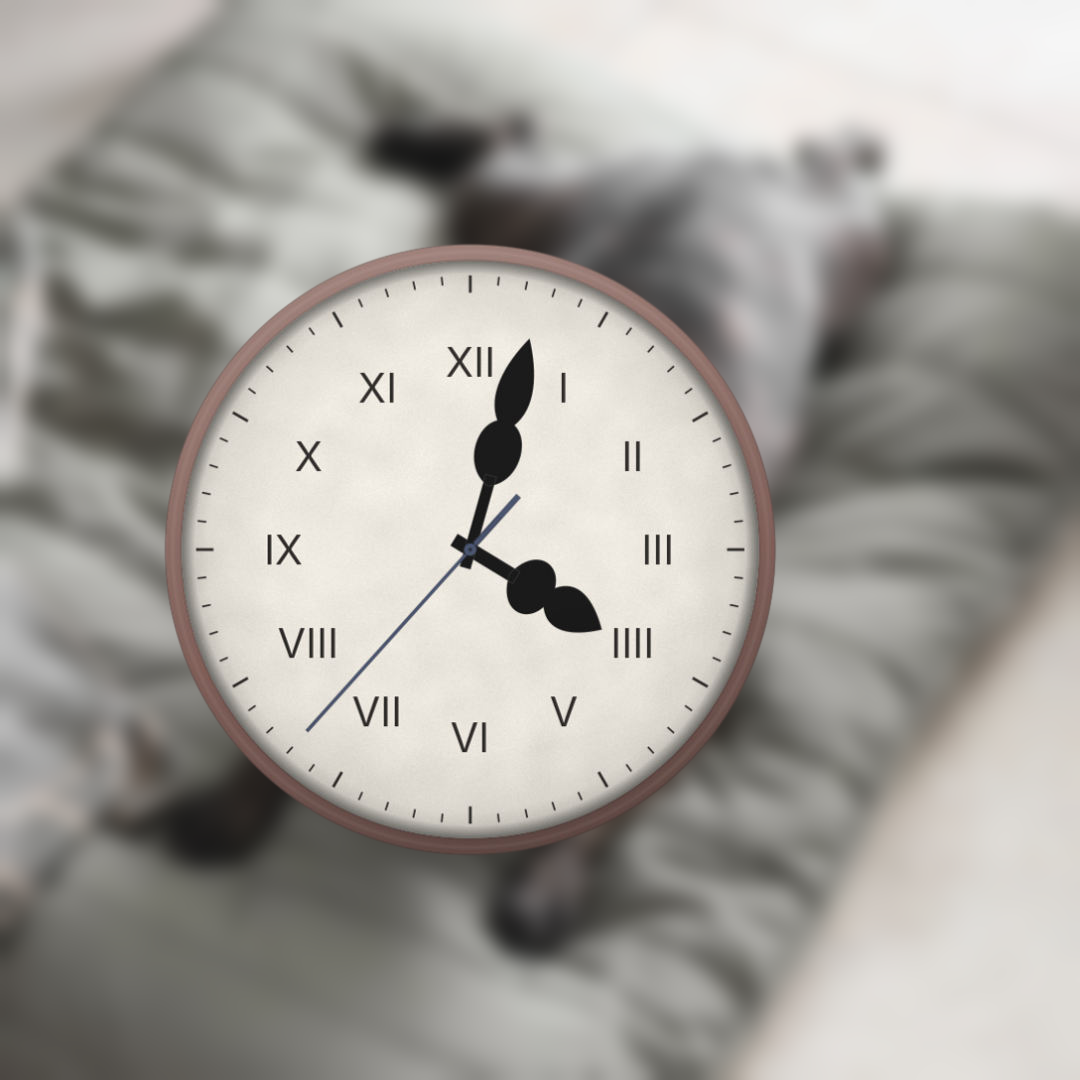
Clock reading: 4.02.37
